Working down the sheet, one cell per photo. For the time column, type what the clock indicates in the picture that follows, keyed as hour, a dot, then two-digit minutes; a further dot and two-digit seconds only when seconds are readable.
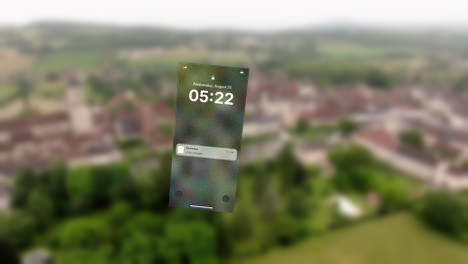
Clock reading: 5.22
